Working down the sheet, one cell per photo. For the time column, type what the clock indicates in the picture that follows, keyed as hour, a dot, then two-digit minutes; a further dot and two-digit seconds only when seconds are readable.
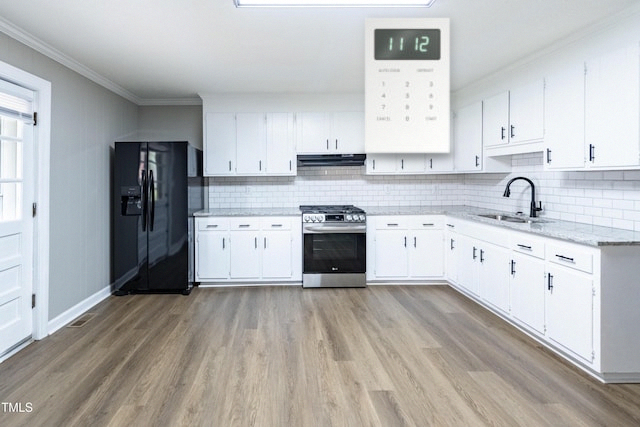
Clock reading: 11.12
